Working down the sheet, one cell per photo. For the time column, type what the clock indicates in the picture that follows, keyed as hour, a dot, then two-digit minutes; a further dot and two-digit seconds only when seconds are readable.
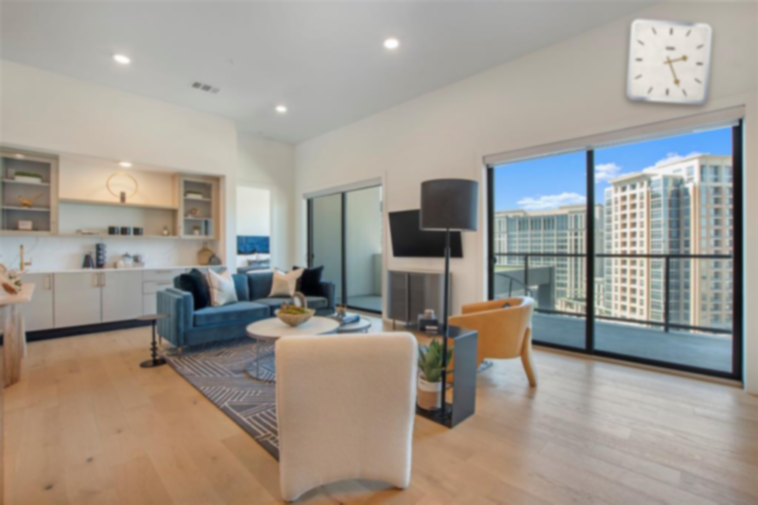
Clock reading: 2.26
